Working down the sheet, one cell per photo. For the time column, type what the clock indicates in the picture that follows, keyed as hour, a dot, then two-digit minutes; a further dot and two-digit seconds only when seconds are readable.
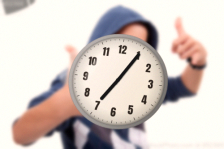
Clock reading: 7.05
